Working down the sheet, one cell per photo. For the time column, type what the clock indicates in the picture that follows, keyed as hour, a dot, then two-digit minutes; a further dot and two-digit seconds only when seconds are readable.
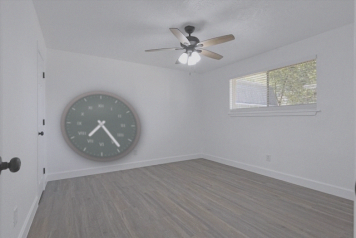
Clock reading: 7.24
